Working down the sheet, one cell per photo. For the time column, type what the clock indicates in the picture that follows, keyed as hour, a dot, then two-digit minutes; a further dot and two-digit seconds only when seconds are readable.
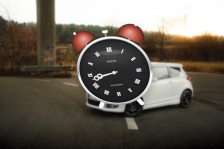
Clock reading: 8.43
